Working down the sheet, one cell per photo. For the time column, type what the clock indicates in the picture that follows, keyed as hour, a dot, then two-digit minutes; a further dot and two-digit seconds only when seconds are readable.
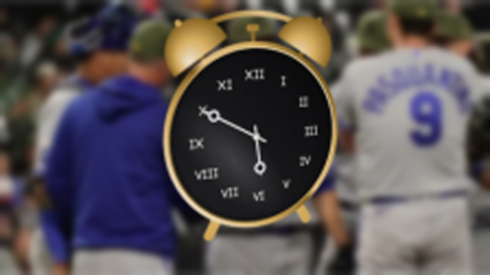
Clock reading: 5.50
